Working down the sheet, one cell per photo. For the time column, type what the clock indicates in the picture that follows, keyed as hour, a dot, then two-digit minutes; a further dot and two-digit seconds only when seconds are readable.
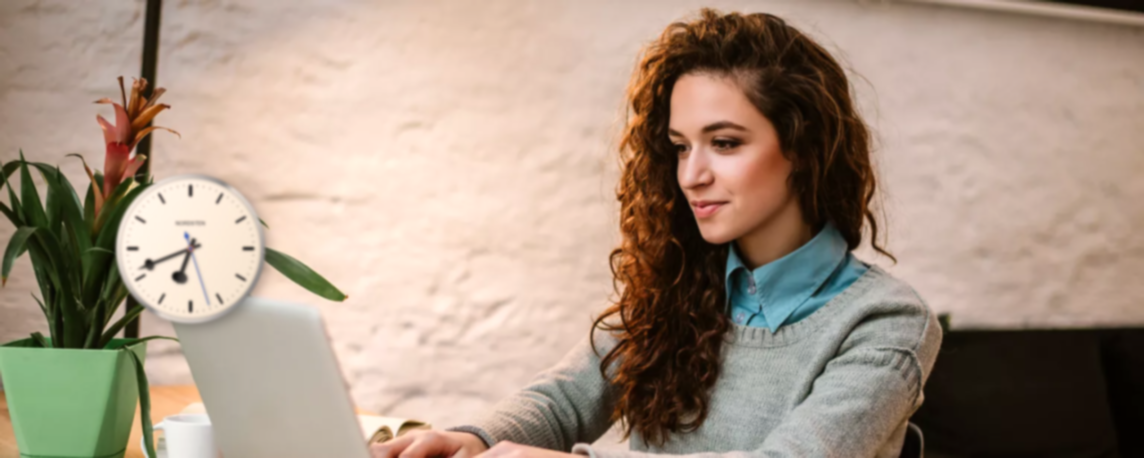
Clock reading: 6.41.27
